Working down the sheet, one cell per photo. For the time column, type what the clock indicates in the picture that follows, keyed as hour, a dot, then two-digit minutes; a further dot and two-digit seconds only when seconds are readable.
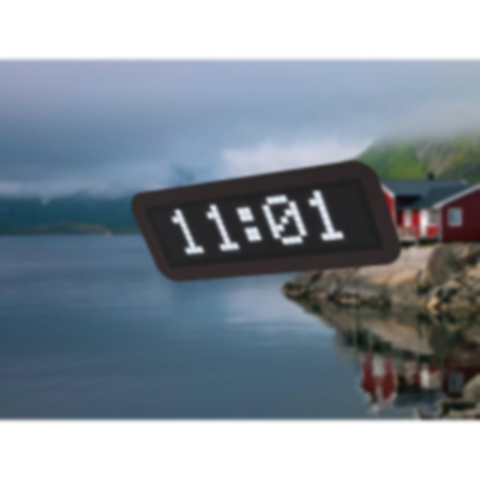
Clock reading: 11.01
